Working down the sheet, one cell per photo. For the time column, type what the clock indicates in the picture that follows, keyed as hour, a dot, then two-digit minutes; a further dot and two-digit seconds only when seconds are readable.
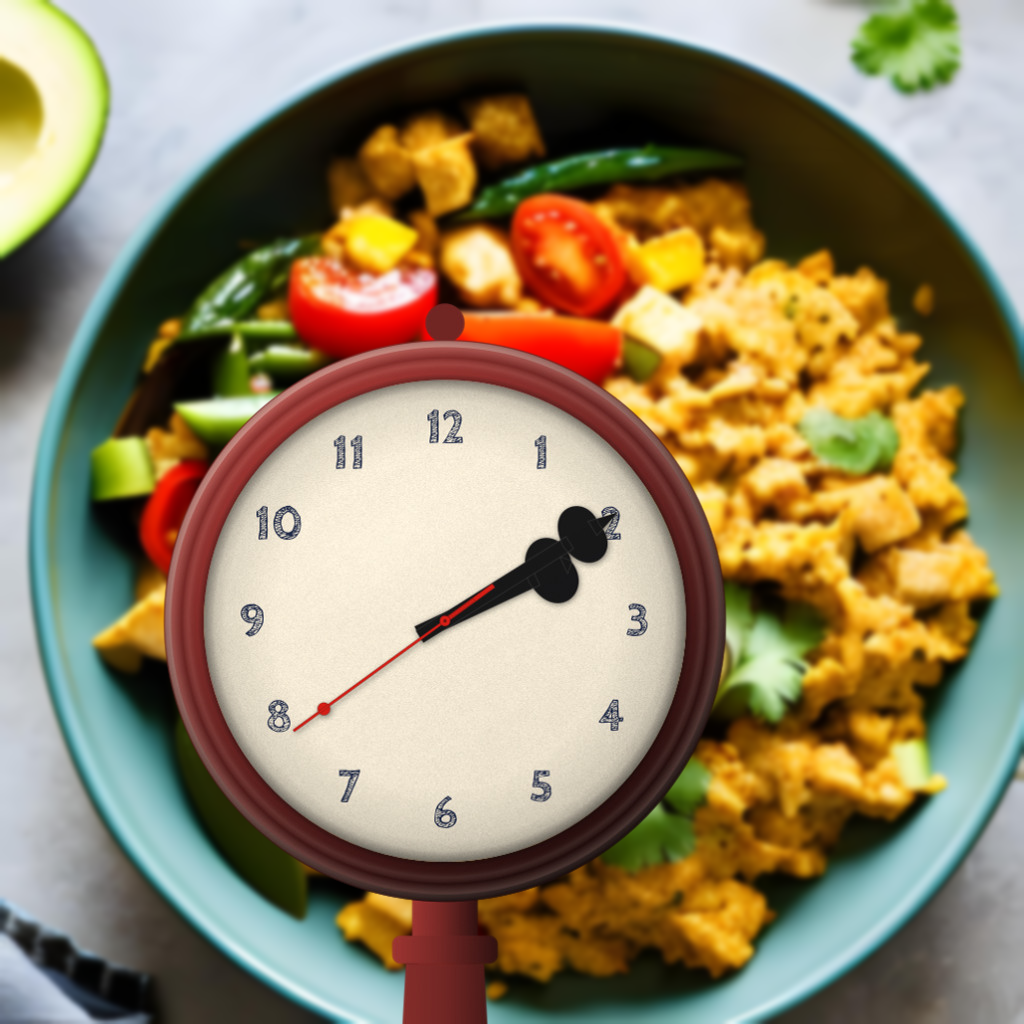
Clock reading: 2.09.39
